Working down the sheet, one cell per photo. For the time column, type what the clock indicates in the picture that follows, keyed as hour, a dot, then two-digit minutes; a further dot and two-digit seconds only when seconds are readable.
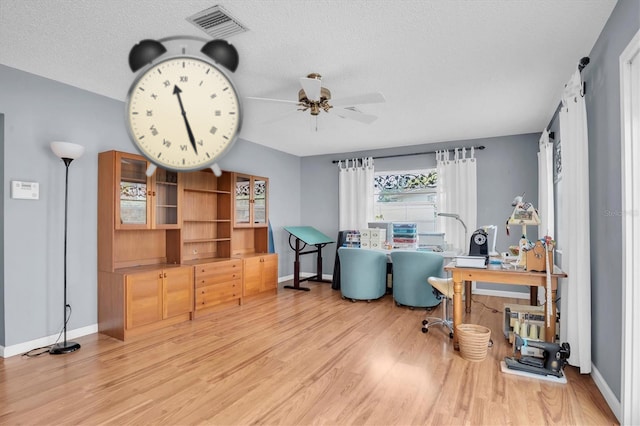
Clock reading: 11.27
